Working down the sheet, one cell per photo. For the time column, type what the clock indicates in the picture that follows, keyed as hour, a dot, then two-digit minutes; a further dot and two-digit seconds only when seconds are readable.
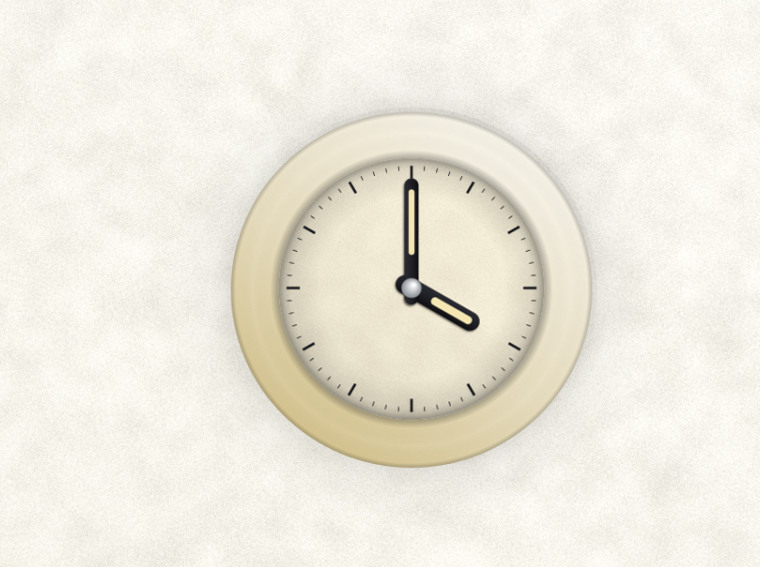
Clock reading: 4.00
